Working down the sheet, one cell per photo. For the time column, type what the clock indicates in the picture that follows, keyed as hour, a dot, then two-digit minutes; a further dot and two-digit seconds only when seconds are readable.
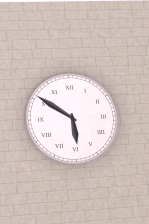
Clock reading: 5.51
